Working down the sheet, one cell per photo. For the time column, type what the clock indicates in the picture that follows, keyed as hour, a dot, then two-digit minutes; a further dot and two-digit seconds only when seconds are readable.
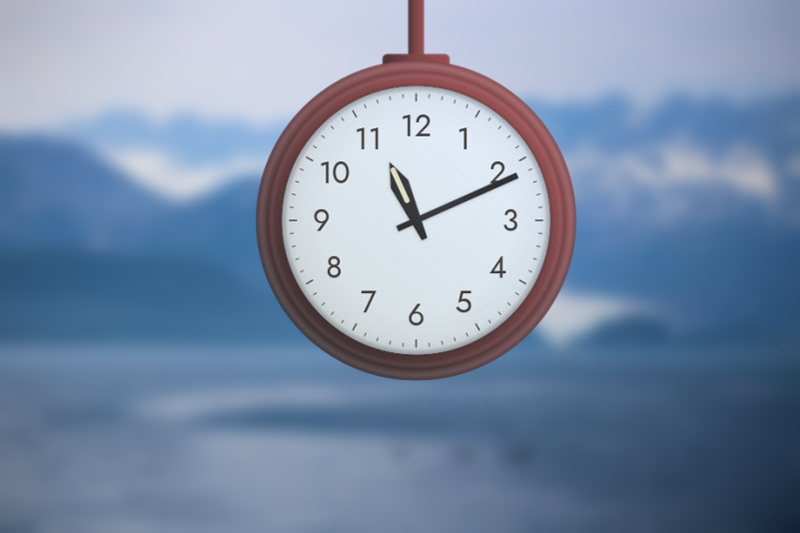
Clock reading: 11.11
